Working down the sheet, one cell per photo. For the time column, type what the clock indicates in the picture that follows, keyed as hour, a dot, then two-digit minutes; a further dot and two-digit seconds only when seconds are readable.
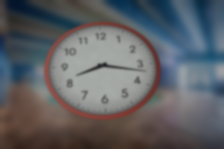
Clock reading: 8.17
